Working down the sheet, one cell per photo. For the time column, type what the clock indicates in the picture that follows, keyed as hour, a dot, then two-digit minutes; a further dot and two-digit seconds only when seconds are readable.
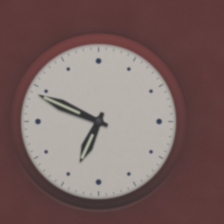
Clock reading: 6.49
